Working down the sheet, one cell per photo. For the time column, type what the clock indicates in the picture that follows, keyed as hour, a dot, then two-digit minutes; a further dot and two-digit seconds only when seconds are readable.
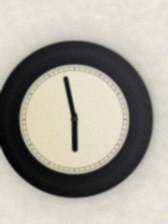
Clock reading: 5.58
